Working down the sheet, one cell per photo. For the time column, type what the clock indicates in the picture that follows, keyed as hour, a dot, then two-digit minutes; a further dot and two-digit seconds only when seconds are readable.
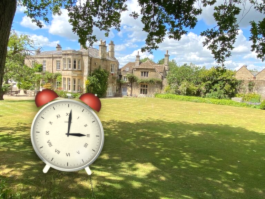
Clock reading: 3.01
